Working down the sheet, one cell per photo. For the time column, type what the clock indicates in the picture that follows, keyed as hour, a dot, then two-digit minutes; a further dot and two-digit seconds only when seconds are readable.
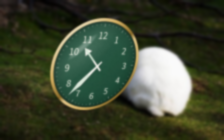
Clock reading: 10.37
